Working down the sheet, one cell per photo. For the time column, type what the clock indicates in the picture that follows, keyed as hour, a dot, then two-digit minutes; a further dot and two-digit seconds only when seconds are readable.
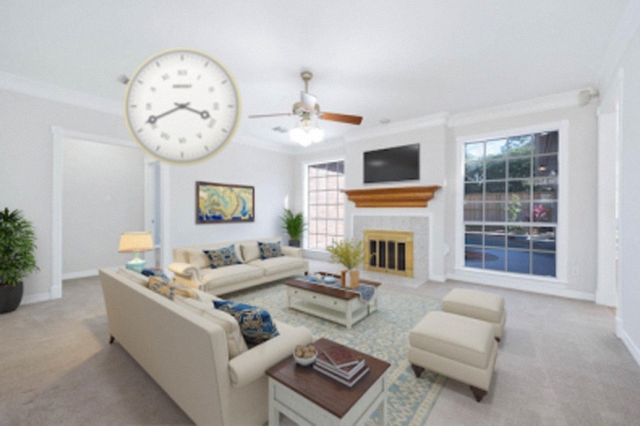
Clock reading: 3.41
